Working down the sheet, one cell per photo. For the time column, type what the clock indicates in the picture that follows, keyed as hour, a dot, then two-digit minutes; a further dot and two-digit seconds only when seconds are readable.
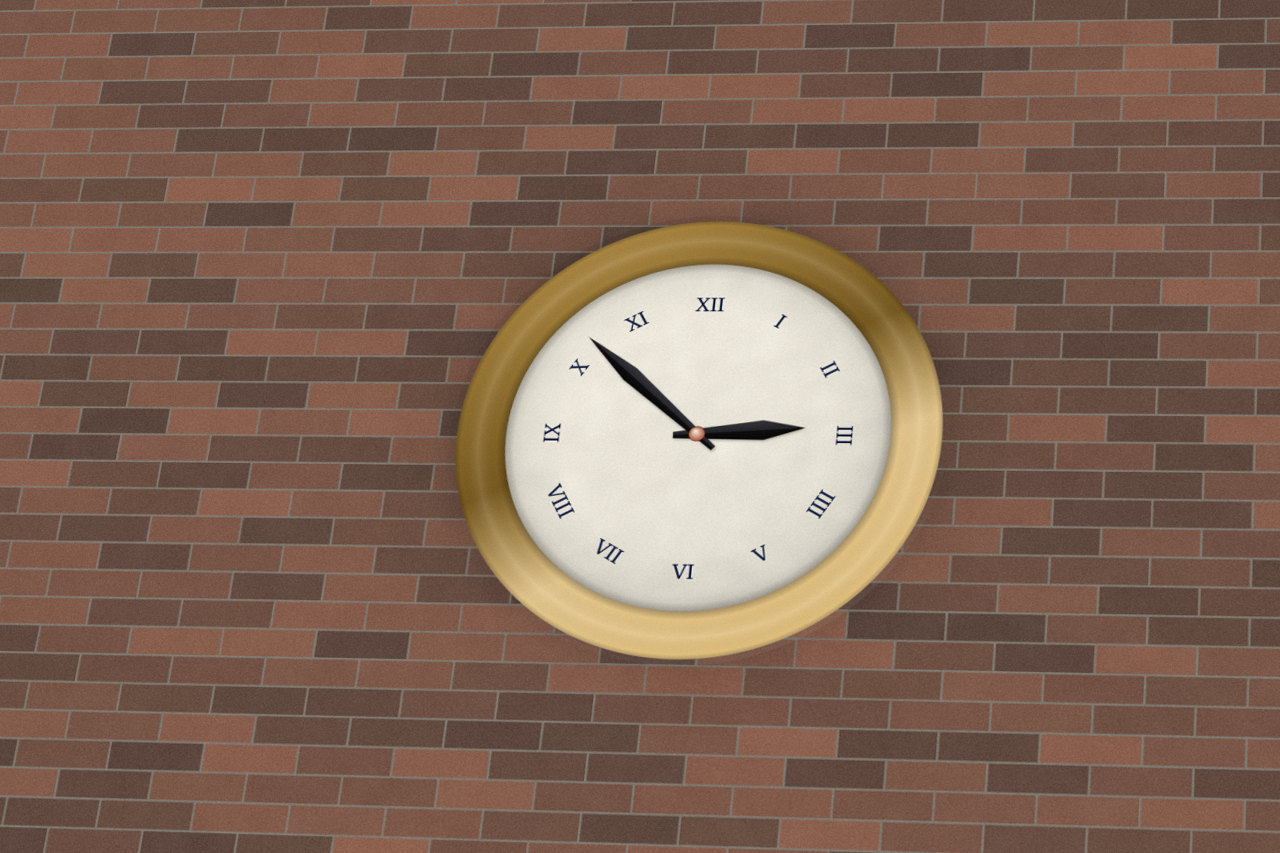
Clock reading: 2.52
